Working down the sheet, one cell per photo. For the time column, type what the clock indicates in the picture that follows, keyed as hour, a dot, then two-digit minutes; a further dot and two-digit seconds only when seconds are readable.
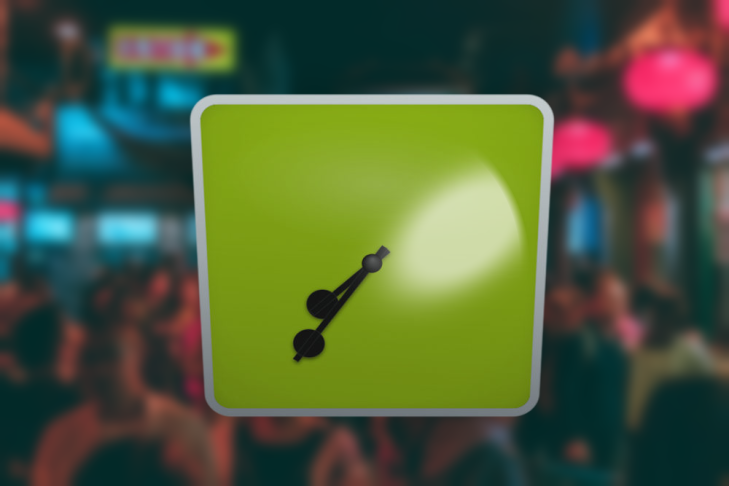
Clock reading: 7.36
